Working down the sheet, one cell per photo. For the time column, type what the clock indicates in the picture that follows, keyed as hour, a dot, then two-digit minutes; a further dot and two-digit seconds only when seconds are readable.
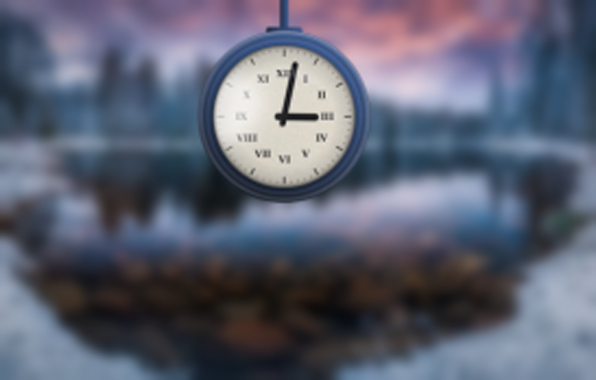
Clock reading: 3.02
